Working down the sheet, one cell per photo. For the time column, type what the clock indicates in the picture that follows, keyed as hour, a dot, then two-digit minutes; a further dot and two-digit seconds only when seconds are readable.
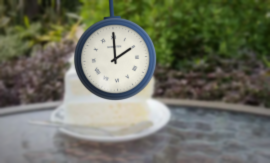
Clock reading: 2.00
